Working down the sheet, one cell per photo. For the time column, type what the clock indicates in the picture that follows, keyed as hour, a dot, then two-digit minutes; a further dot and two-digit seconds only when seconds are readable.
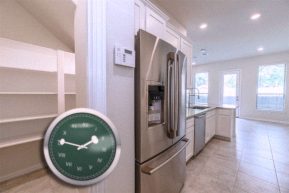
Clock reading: 1.46
